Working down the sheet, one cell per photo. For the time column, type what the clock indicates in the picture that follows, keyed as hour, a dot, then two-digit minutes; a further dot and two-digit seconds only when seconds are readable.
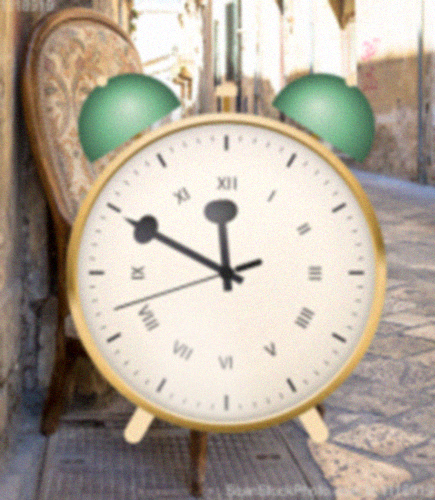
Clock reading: 11.49.42
